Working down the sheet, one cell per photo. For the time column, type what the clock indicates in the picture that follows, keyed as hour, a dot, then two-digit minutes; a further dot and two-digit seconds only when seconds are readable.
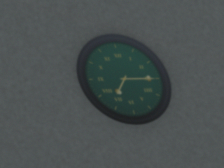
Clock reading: 7.15
